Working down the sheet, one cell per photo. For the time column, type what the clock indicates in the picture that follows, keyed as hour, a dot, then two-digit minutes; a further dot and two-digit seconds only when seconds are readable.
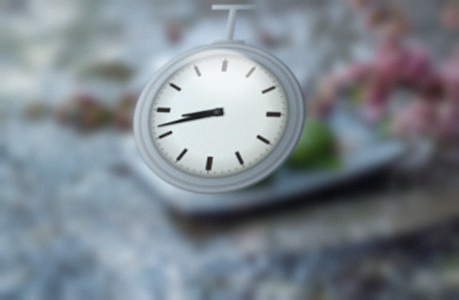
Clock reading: 8.42
